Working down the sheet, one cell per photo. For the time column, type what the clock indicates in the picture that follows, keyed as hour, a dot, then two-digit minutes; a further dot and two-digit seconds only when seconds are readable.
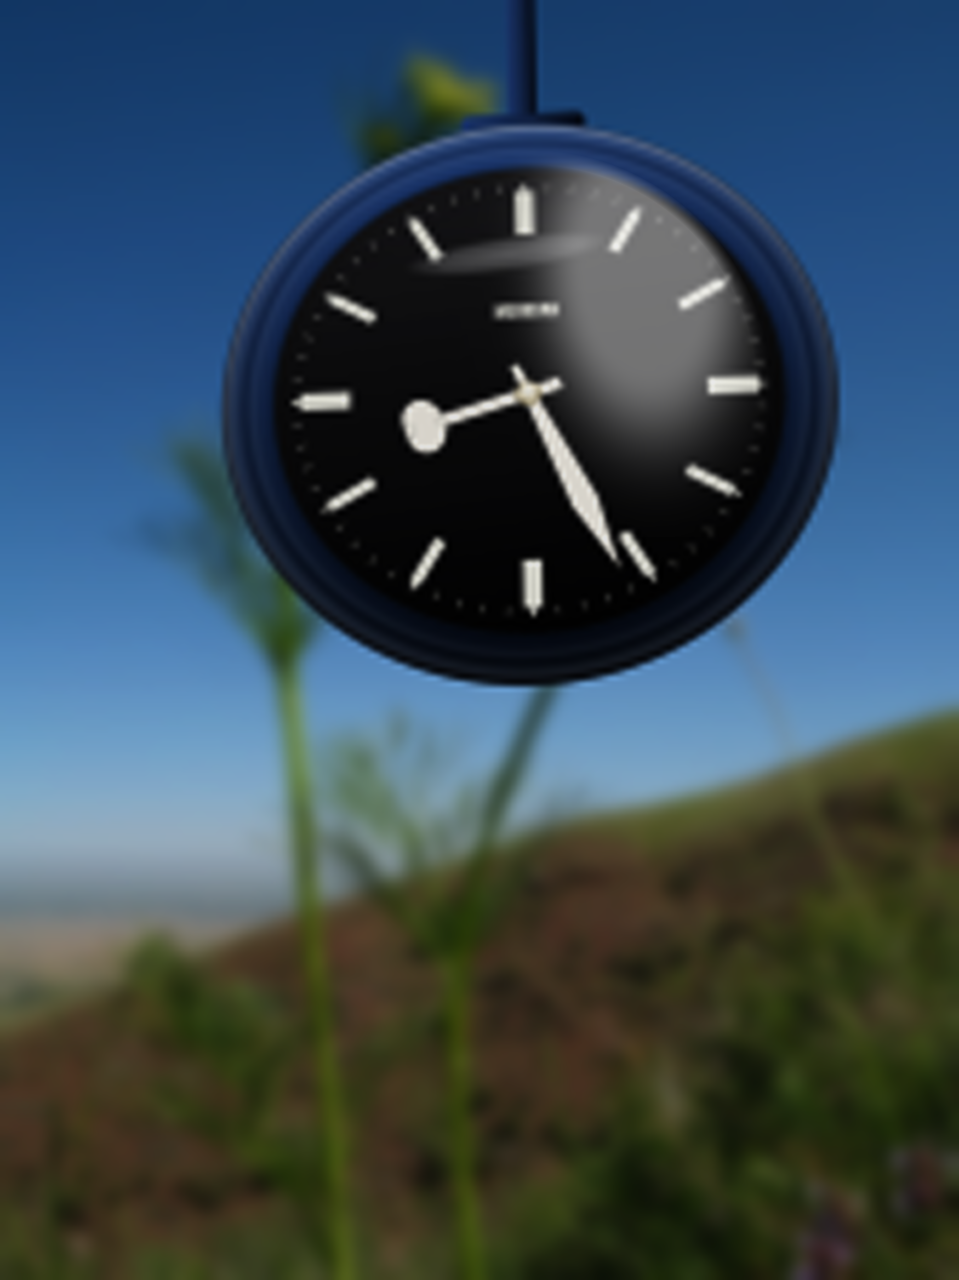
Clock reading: 8.26
